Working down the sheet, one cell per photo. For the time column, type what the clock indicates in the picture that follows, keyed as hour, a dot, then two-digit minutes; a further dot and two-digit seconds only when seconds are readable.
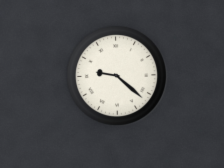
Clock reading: 9.22
